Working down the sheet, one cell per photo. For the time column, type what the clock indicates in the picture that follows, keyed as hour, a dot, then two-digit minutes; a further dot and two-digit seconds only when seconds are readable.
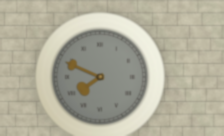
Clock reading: 7.49
